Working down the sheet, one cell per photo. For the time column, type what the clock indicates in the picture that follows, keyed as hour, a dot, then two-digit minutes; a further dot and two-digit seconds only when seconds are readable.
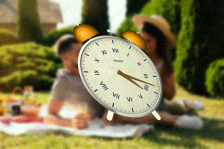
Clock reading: 4.18
